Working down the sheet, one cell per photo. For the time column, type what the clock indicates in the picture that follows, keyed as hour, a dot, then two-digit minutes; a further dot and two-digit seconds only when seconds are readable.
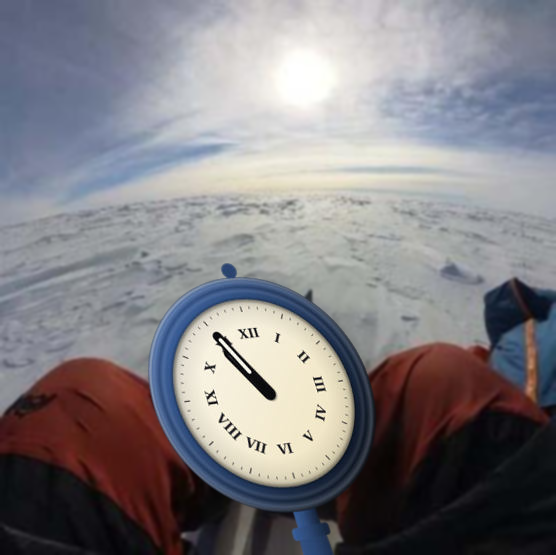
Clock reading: 10.55
